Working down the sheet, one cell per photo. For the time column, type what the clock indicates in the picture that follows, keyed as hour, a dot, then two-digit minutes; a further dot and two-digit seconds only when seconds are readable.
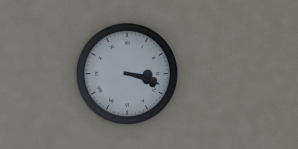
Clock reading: 3.18
